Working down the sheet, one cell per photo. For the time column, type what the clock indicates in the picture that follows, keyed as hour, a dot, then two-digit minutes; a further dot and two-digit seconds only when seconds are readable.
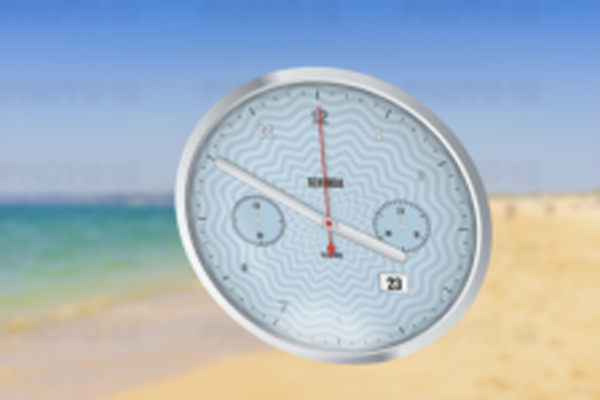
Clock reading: 3.50
